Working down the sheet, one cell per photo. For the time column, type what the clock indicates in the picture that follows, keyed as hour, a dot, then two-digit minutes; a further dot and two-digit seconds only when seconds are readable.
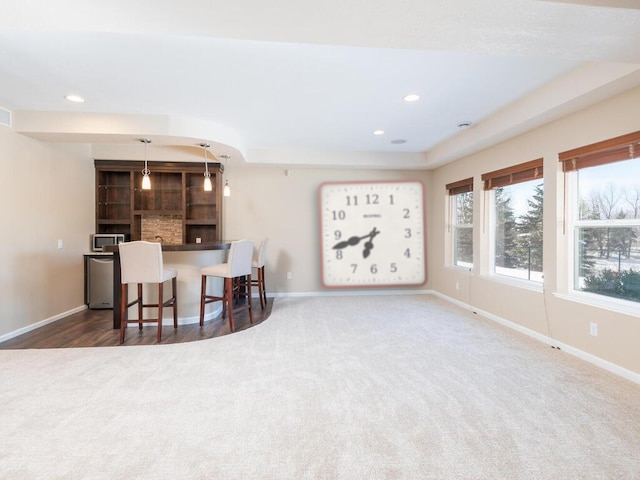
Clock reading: 6.42
